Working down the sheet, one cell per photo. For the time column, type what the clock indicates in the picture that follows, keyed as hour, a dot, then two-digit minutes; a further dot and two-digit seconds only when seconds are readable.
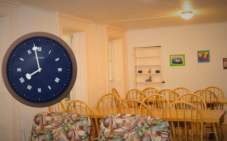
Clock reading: 7.58
